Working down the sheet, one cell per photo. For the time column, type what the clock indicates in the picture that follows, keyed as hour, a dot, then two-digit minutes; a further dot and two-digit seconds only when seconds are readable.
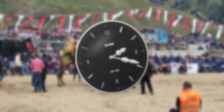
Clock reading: 2.19
